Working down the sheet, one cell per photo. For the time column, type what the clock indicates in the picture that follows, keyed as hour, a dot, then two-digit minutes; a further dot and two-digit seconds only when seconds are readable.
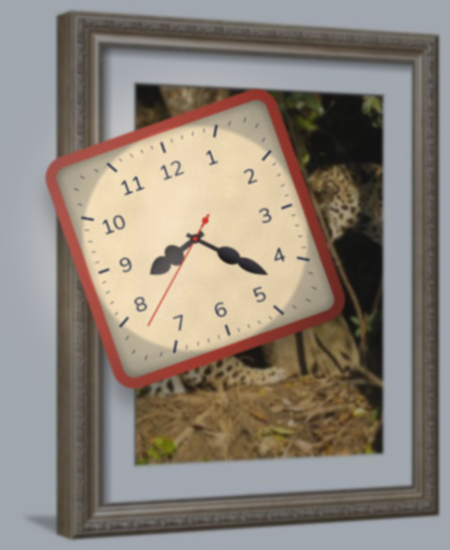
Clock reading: 8.22.38
